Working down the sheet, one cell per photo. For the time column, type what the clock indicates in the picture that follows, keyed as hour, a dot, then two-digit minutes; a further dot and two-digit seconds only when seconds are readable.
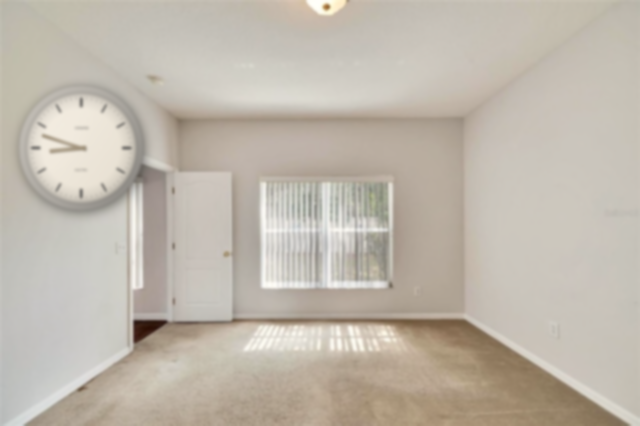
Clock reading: 8.48
